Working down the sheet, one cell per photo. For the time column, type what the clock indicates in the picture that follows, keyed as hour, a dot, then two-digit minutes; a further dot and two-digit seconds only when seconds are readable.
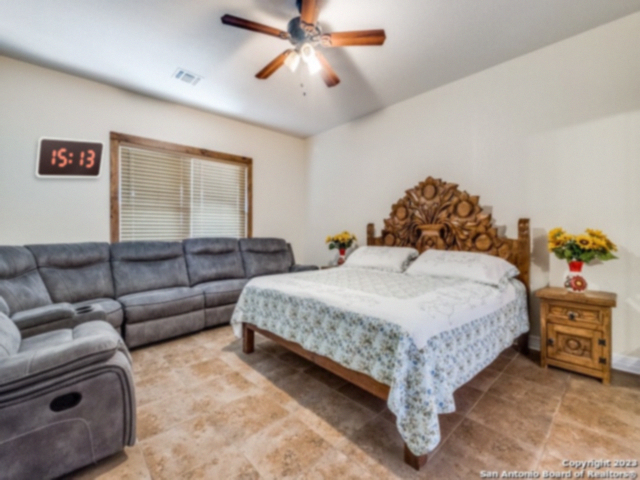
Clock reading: 15.13
